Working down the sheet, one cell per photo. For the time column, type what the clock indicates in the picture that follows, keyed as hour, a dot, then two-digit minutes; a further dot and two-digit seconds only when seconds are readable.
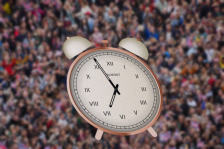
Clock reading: 6.56
